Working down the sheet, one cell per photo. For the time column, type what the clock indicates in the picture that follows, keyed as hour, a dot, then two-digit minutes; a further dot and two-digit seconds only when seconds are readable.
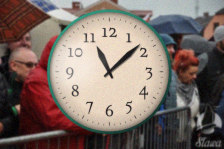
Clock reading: 11.08
